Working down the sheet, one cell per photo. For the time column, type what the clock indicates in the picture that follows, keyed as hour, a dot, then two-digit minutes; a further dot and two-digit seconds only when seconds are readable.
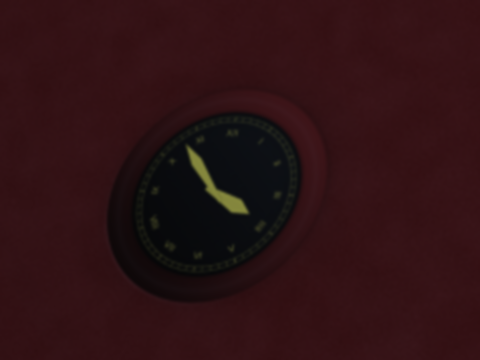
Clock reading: 3.53
